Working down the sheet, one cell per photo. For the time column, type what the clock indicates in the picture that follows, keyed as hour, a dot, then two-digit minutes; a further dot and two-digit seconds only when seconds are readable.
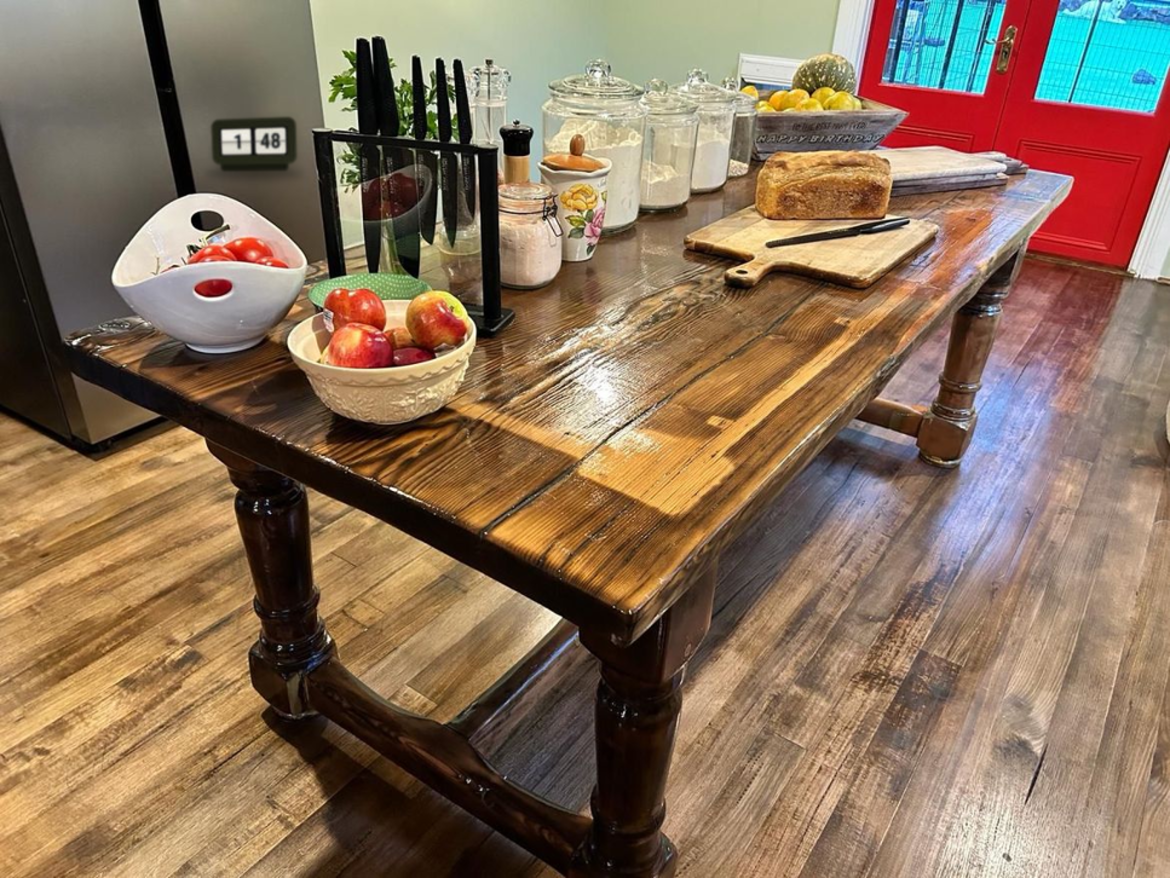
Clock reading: 1.48
